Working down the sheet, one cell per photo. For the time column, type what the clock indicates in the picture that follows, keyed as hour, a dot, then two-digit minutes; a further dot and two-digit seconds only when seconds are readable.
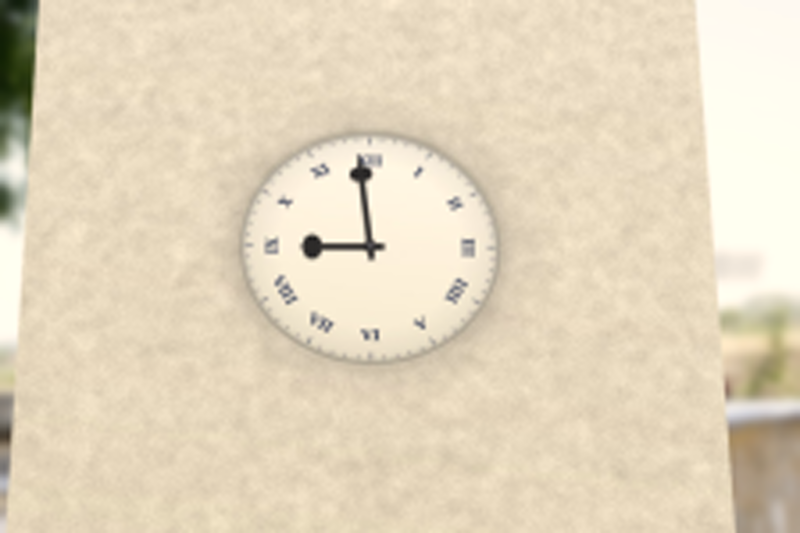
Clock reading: 8.59
